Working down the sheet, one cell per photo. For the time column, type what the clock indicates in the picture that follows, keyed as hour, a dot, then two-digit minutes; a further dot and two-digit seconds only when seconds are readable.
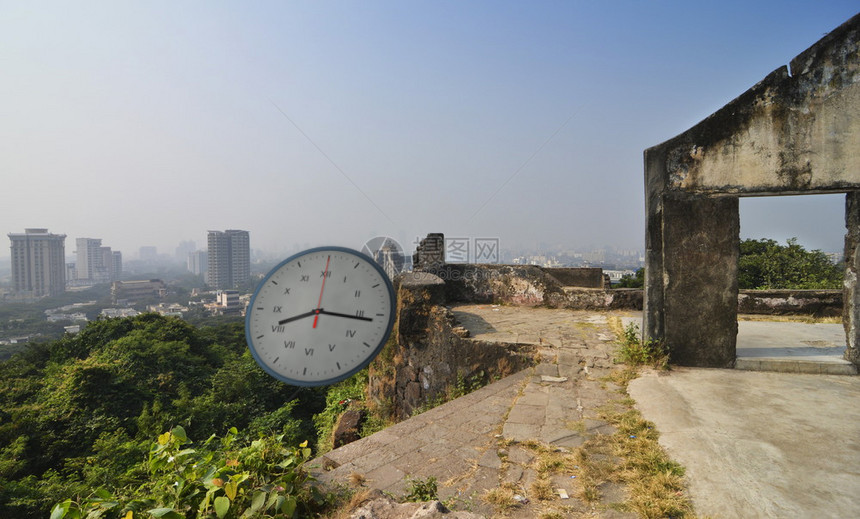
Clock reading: 8.16.00
